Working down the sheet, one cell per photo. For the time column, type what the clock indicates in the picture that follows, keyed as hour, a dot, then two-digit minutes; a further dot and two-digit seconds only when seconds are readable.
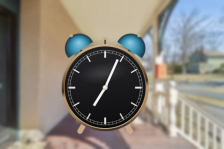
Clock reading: 7.04
